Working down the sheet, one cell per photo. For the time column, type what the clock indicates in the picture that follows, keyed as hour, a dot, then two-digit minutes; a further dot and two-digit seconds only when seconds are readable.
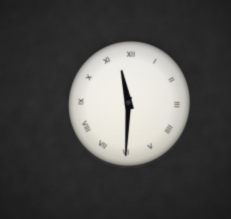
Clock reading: 11.30
